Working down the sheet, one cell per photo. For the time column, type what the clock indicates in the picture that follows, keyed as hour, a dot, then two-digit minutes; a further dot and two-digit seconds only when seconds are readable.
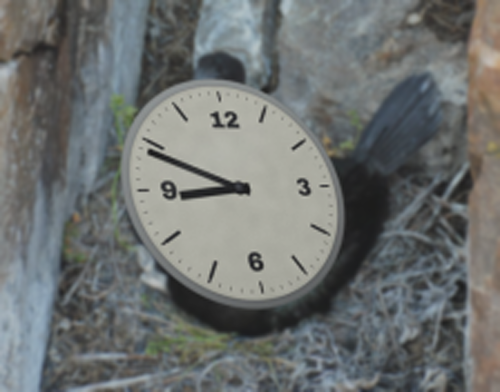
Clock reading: 8.49
